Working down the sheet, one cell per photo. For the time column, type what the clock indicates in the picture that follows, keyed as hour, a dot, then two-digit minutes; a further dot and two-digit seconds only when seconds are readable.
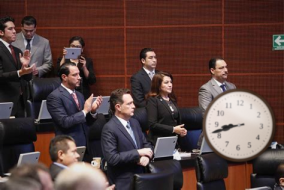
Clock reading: 8.42
